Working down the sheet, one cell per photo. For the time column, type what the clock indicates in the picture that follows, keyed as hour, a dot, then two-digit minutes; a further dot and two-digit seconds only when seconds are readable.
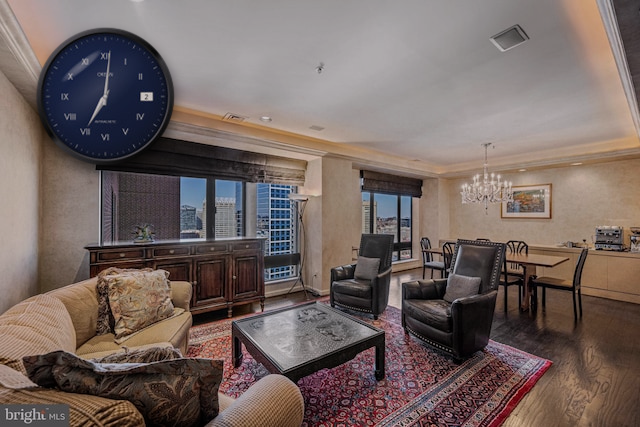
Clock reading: 7.01
